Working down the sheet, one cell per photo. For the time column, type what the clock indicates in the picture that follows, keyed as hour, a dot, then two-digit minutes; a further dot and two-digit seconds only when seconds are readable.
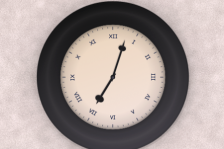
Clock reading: 7.03
